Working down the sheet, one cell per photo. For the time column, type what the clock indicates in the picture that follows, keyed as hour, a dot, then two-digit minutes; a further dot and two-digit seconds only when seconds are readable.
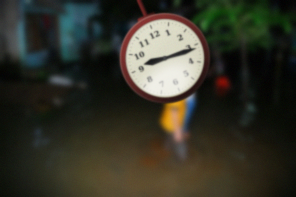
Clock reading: 9.16
